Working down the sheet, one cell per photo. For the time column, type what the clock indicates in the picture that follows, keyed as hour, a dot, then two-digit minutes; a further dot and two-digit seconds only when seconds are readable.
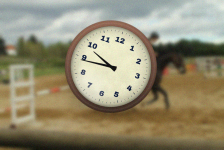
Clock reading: 9.44
